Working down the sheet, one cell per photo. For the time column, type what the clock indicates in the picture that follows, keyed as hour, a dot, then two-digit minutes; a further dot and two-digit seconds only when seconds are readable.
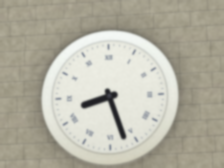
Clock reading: 8.27
